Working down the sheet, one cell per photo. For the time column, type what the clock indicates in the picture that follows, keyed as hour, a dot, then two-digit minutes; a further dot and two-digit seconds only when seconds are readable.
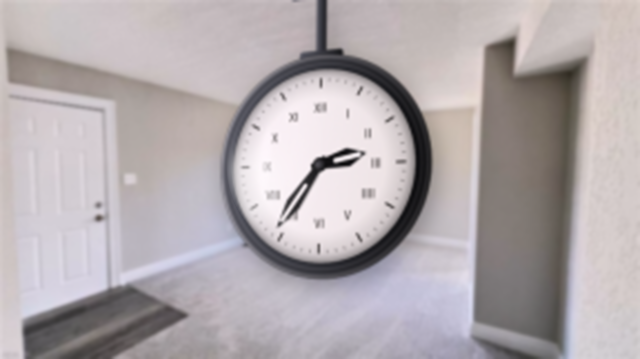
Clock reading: 2.36
